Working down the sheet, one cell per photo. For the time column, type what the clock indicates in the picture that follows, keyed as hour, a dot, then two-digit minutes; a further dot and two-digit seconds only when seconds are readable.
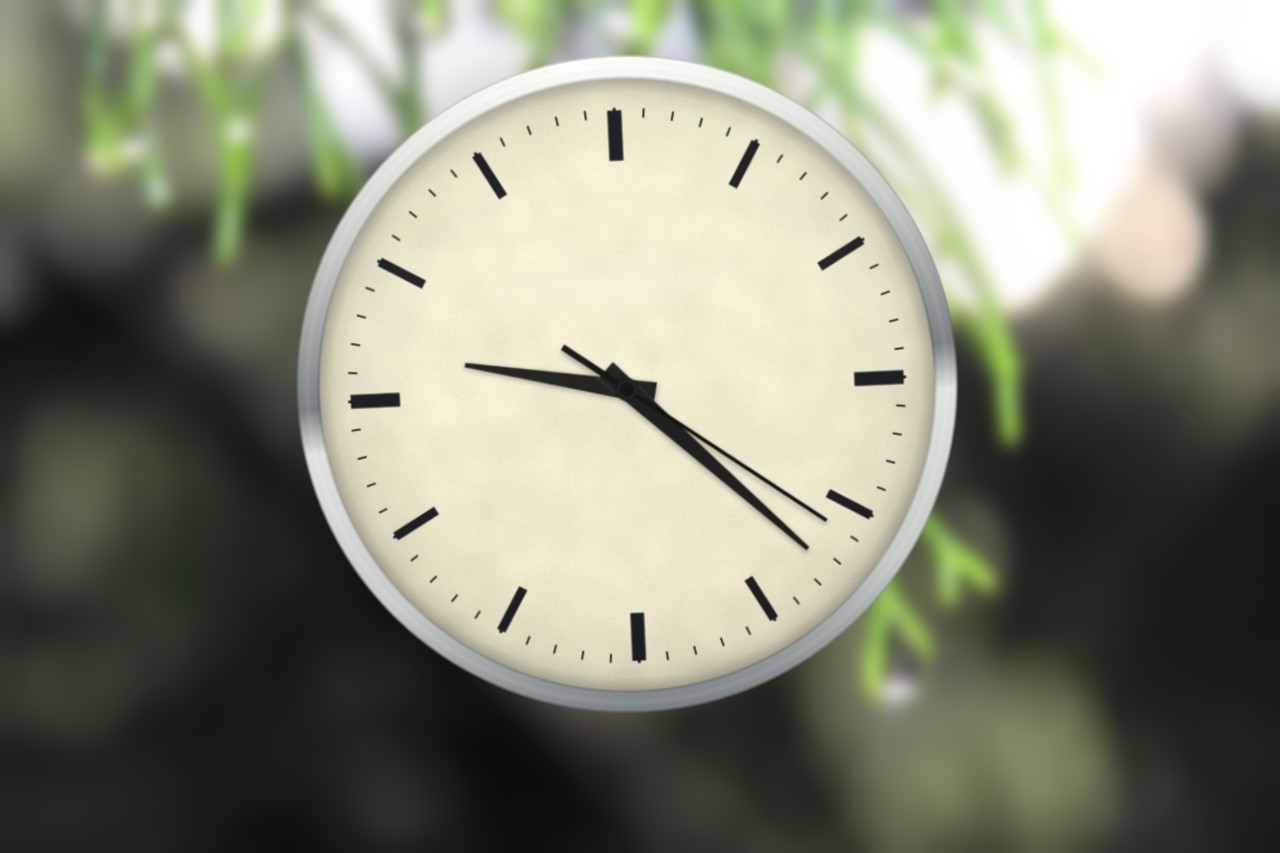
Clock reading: 9.22.21
